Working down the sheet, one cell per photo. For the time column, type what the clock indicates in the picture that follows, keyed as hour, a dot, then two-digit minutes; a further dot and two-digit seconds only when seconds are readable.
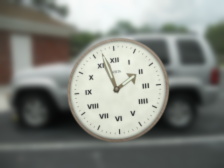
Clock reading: 1.57
